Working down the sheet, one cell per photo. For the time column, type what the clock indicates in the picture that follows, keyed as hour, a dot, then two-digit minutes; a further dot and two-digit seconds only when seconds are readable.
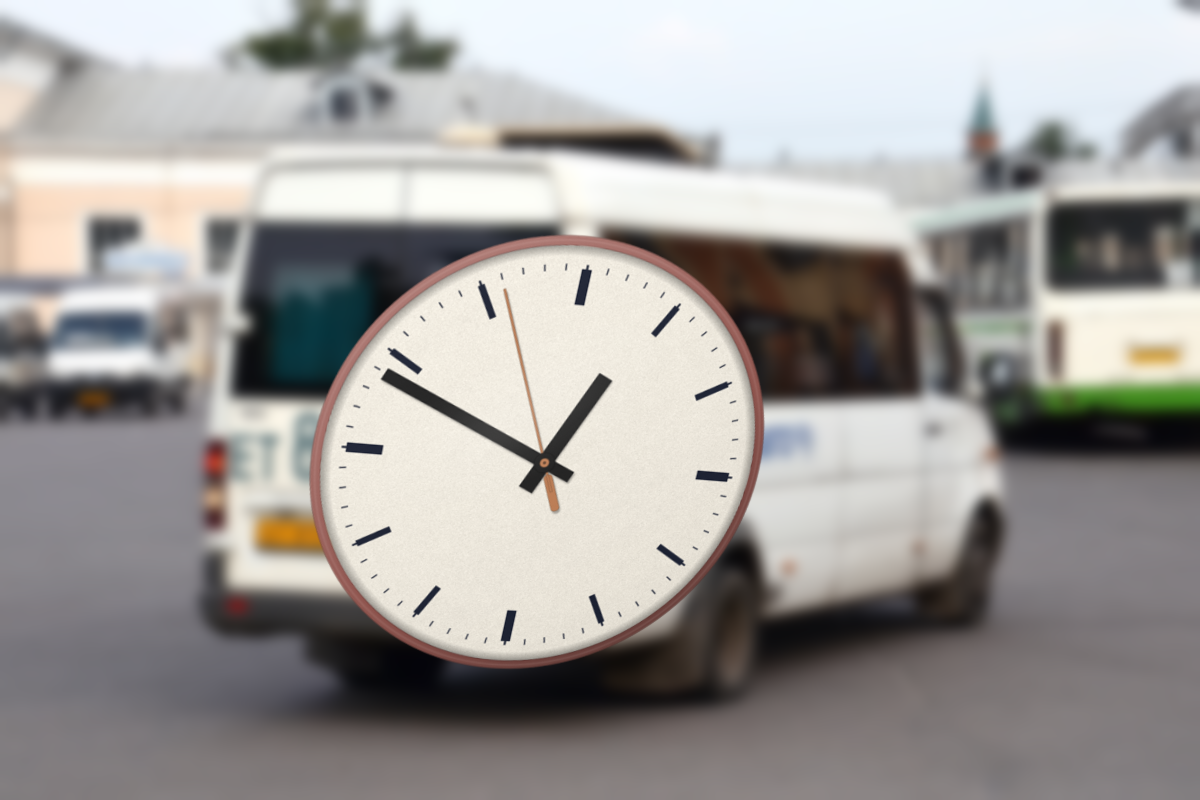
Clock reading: 12.48.56
